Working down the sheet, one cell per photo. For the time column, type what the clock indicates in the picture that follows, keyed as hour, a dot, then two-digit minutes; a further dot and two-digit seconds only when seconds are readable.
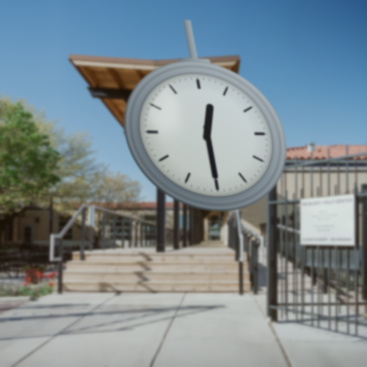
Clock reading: 12.30
